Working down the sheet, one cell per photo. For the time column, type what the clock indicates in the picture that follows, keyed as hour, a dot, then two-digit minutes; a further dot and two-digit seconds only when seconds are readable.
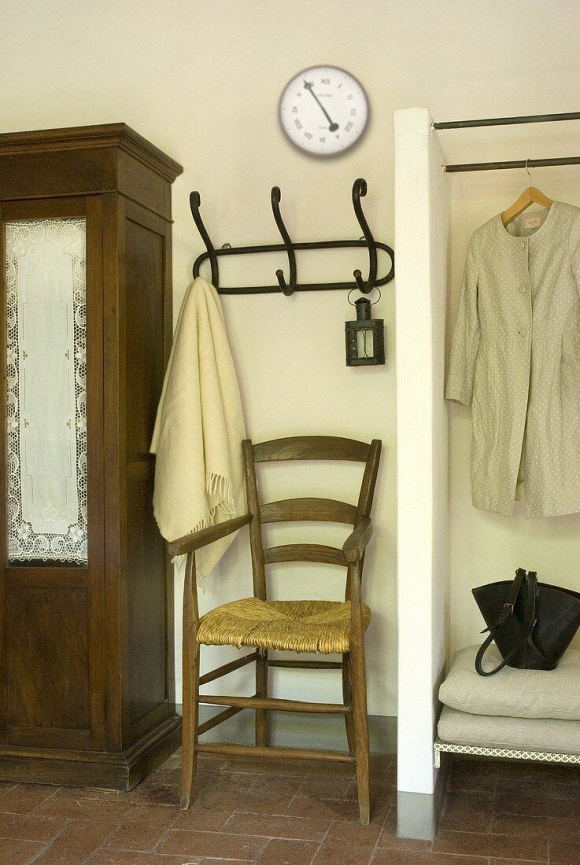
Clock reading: 4.54
